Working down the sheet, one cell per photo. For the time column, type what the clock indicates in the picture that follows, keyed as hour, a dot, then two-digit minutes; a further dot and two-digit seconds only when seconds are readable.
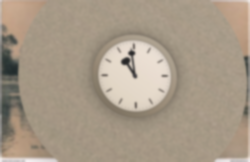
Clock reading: 10.59
